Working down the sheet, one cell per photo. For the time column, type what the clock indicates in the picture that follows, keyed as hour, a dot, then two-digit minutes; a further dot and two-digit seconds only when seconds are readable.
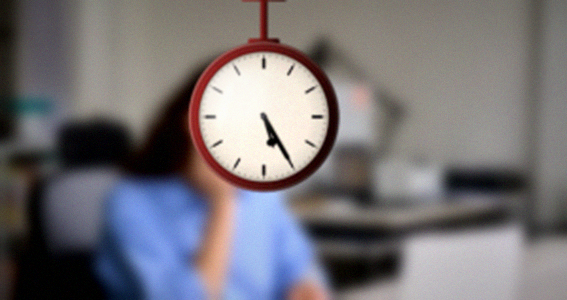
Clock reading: 5.25
